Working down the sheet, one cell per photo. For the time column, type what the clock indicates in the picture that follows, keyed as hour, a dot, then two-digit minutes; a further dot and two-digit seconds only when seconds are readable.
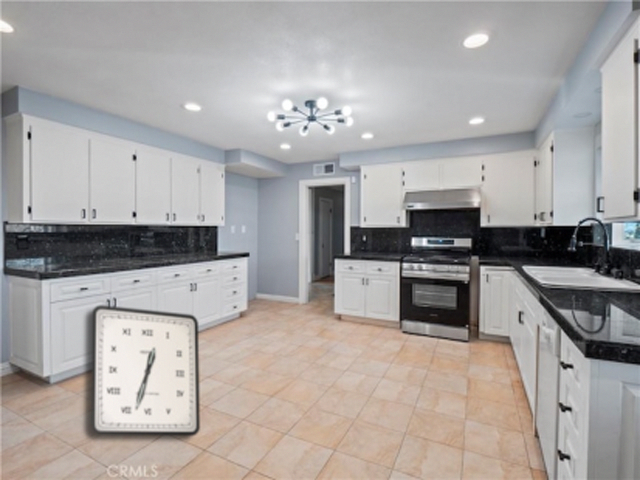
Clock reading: 12.33
